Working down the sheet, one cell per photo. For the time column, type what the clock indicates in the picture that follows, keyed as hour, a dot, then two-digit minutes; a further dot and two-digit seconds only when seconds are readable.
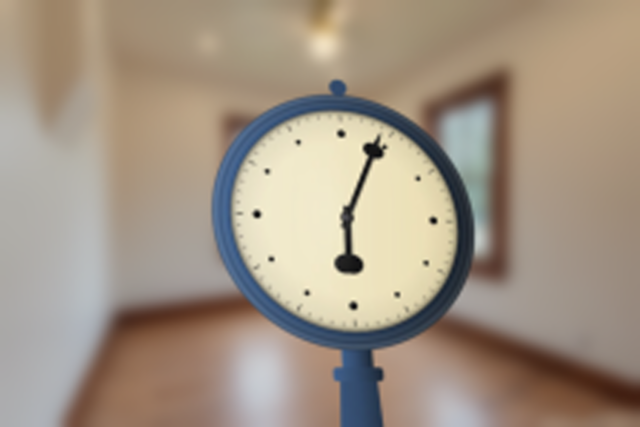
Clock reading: 6.04
